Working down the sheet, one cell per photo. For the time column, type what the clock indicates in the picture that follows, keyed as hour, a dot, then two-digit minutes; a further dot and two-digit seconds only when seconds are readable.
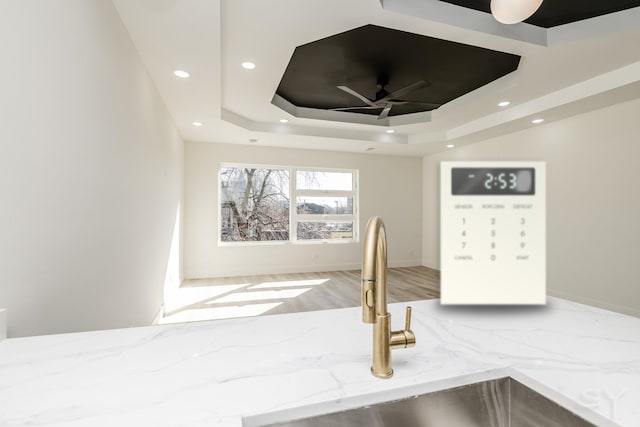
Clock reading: 2.53
